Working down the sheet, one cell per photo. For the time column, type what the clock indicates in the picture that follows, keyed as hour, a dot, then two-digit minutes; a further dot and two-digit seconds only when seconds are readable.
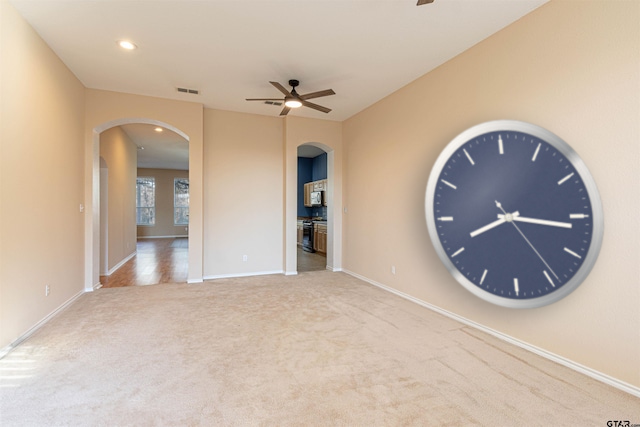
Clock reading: 8.16.24
